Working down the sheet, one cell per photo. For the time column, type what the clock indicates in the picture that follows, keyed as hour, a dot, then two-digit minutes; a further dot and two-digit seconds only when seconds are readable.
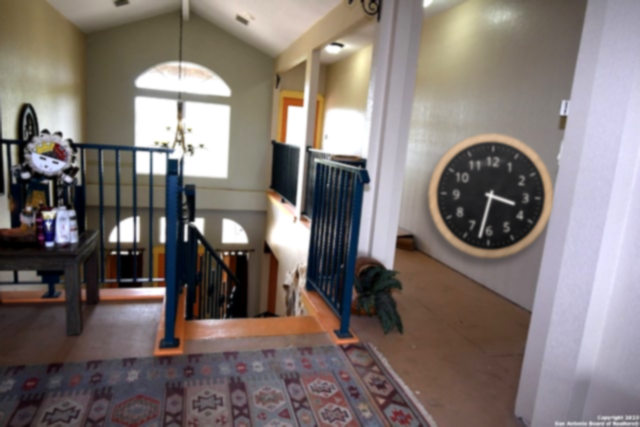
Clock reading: 3.32
